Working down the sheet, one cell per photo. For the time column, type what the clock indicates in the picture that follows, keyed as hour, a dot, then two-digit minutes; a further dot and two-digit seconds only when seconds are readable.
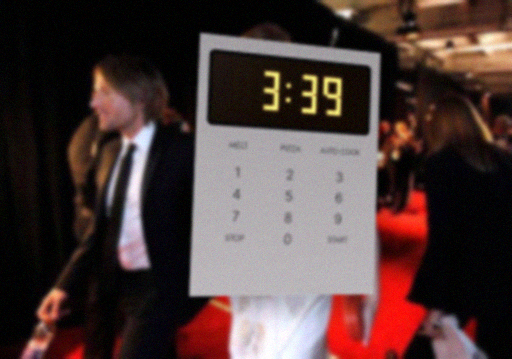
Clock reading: 3.39
